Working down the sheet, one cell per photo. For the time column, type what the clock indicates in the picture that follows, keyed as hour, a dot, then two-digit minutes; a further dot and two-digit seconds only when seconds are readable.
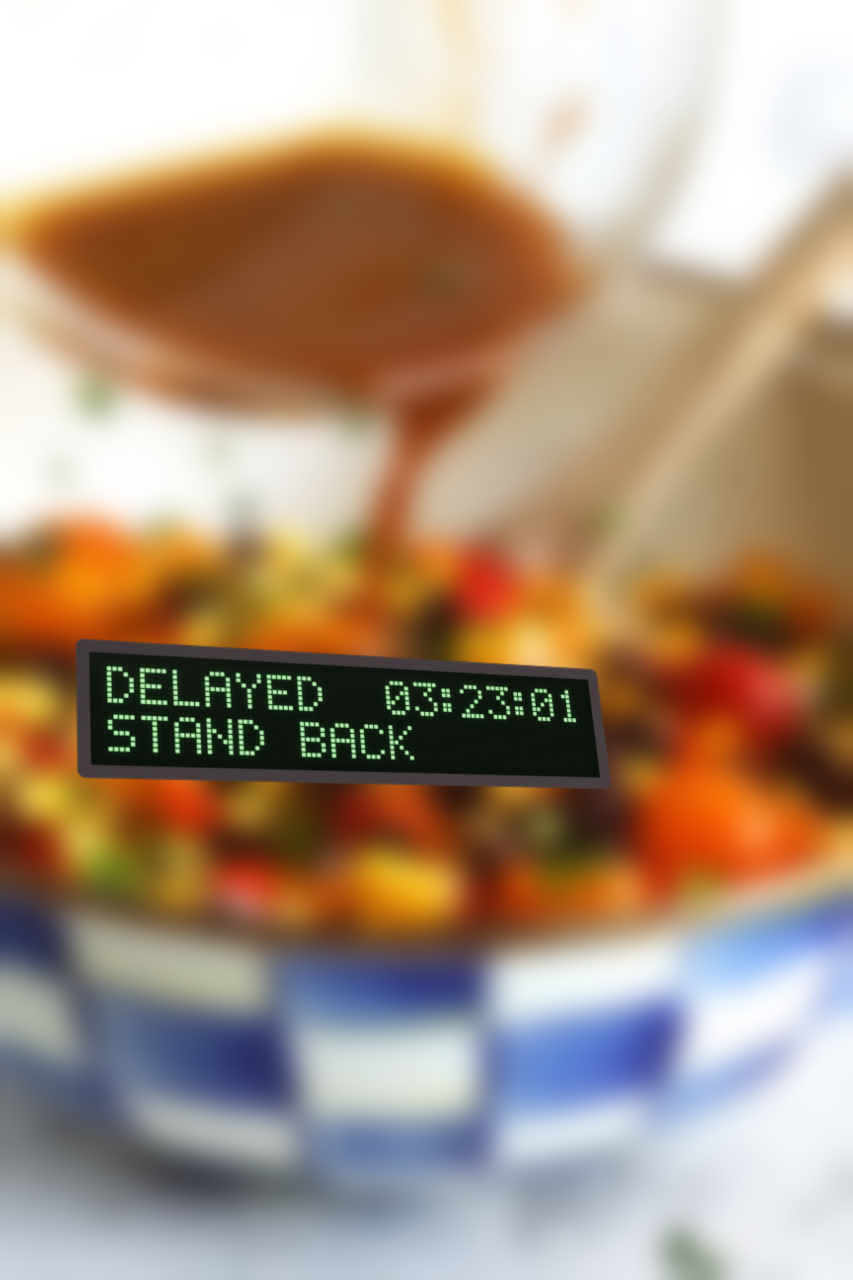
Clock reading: 3.23.01
